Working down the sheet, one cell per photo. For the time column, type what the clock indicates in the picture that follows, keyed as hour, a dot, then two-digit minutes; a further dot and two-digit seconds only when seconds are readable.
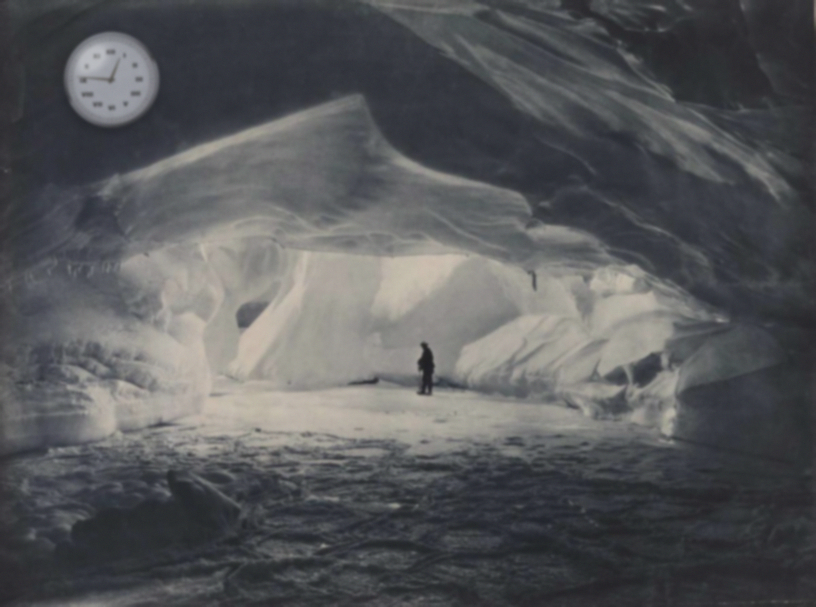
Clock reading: 12.46
